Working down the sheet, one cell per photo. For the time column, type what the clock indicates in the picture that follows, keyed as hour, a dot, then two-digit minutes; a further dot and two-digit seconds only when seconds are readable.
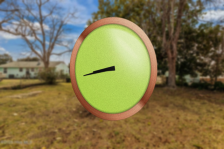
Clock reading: 8.43
